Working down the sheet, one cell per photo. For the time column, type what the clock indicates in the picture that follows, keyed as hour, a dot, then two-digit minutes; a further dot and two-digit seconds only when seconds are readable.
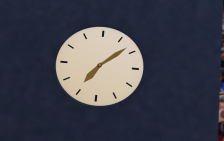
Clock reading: 7.08
